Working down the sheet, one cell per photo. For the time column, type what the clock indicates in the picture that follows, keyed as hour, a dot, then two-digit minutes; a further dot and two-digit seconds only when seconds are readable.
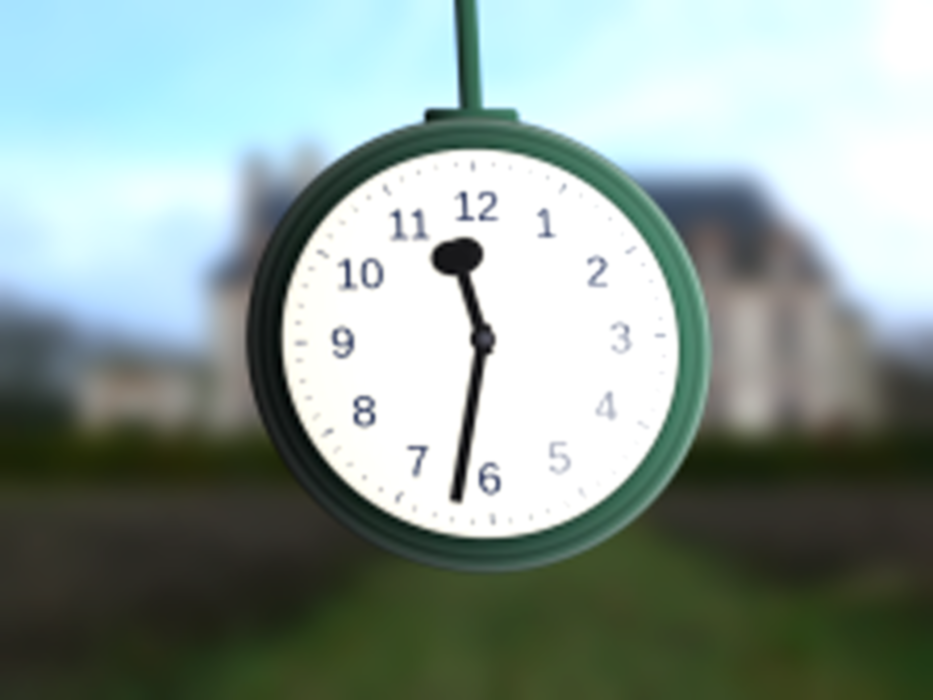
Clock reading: 11.32
